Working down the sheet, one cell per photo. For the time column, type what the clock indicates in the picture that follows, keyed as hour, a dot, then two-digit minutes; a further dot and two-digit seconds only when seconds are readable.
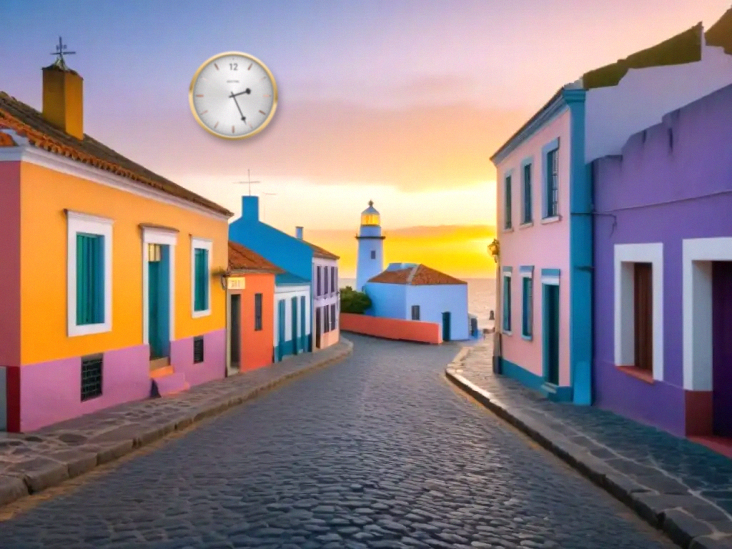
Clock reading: 2.26
